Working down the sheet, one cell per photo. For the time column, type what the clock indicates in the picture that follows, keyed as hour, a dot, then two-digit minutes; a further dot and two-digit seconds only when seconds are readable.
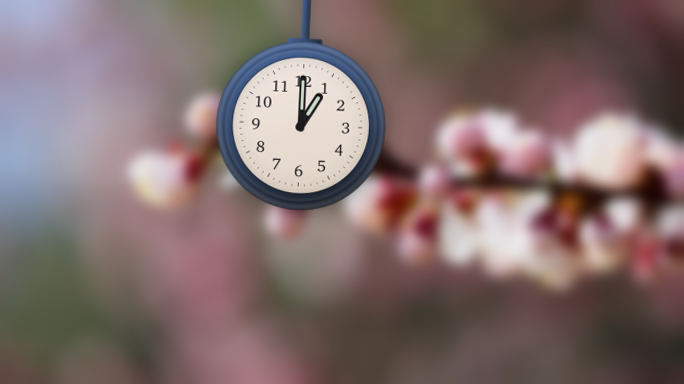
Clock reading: 1.00
